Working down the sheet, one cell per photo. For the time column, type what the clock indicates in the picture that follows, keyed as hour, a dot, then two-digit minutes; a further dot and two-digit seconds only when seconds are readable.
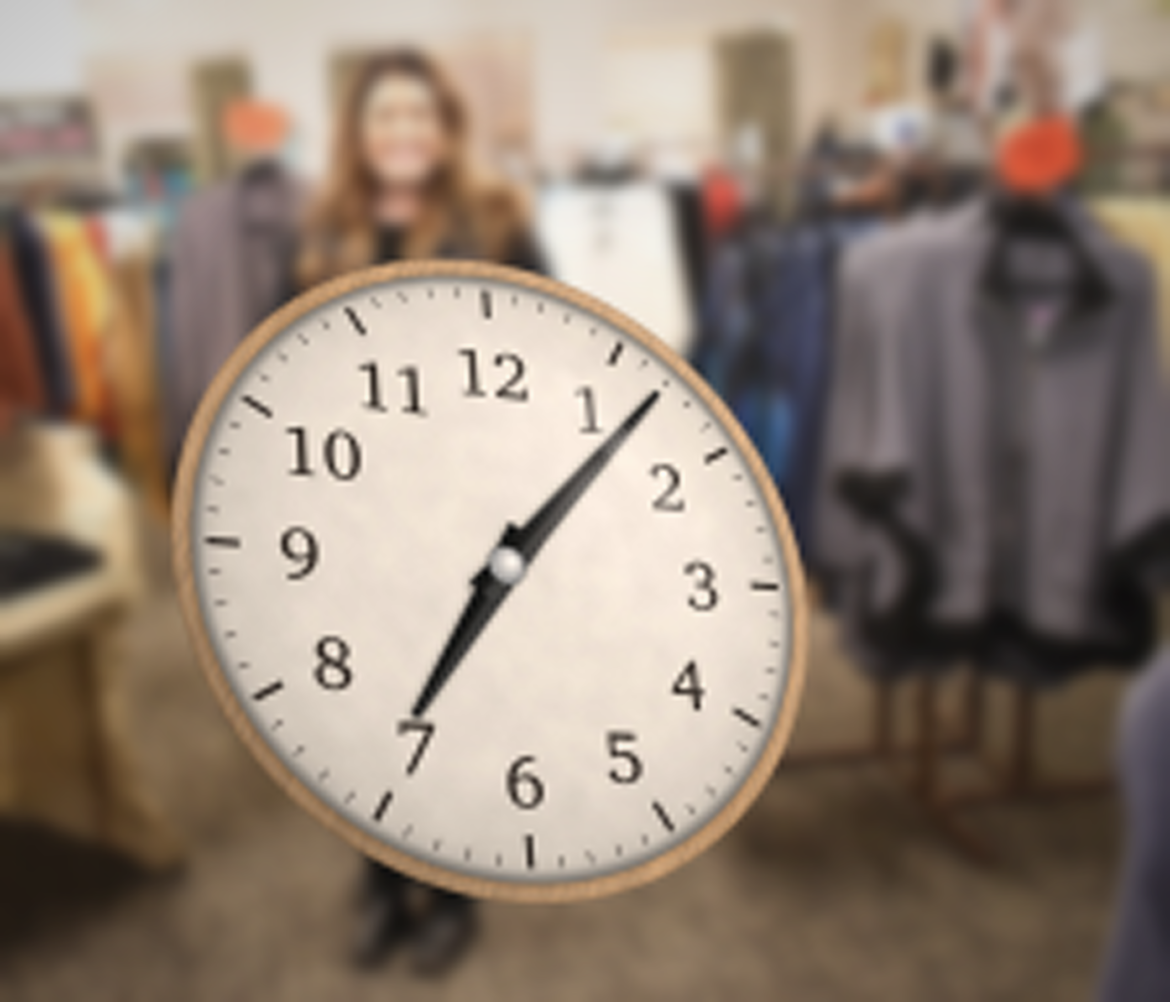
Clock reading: 7.07
